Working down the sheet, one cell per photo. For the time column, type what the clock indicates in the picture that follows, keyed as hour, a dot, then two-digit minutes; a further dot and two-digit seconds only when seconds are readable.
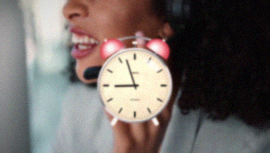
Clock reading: 8.57
